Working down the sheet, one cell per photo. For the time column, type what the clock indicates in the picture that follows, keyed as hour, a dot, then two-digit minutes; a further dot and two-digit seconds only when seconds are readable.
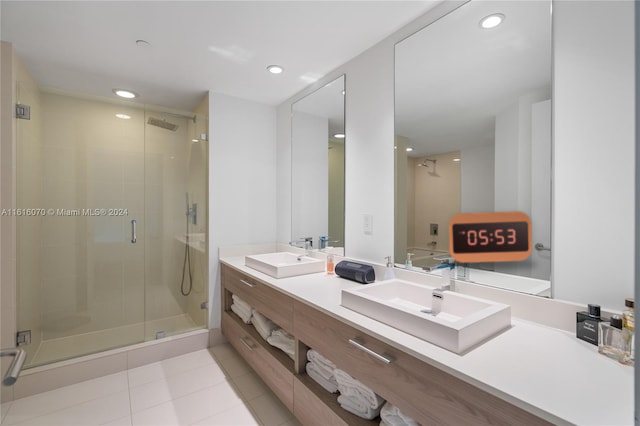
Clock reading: 5.53
